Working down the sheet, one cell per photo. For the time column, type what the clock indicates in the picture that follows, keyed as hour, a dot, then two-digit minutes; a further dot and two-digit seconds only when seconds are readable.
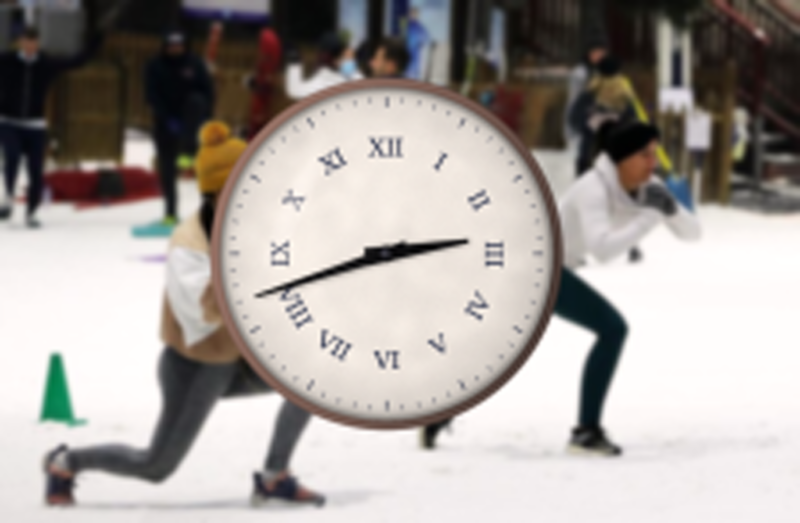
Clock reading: 2.42
